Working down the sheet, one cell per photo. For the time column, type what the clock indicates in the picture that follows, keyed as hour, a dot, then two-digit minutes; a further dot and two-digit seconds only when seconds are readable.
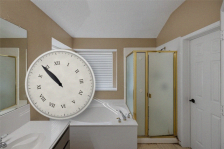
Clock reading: 10.54
